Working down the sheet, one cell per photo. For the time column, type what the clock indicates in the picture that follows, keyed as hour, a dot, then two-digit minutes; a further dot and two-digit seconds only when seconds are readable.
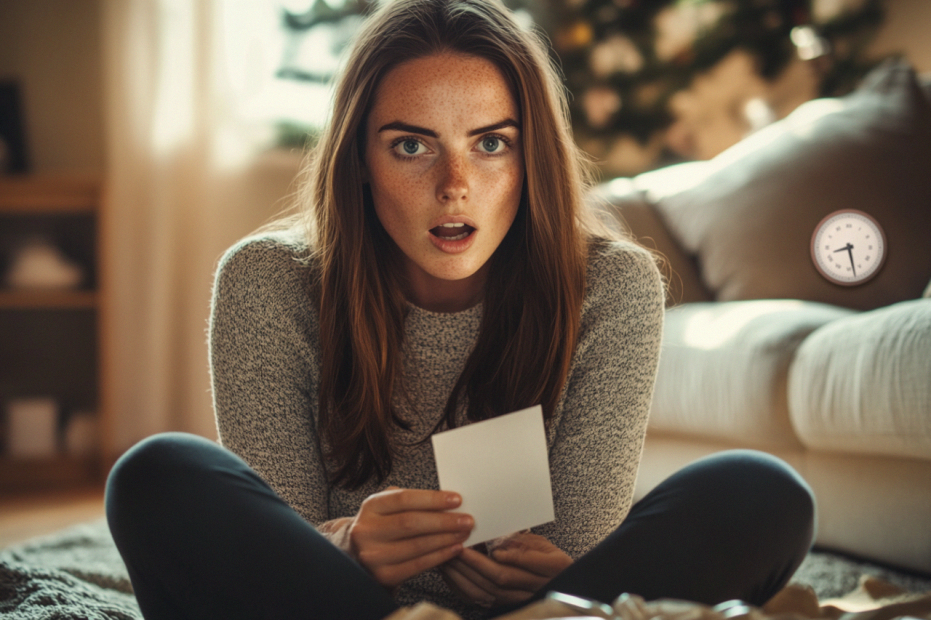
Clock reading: 8.28
